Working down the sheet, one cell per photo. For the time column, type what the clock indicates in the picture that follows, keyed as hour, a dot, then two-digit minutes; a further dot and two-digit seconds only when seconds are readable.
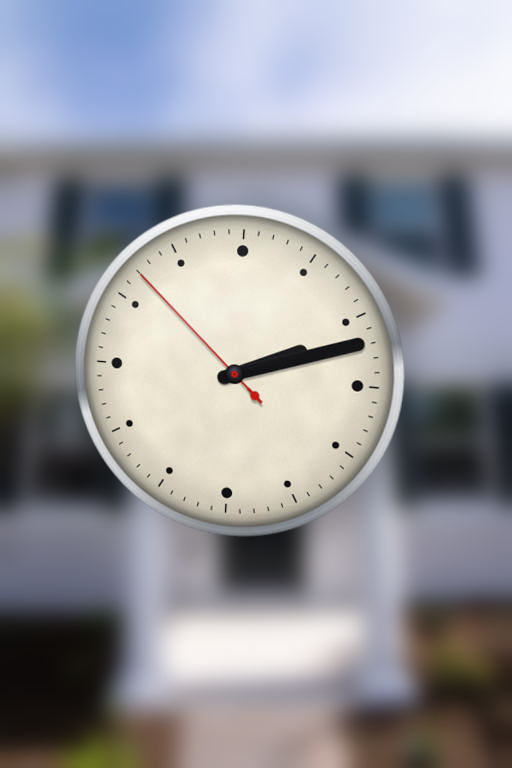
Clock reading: 2.11.52
